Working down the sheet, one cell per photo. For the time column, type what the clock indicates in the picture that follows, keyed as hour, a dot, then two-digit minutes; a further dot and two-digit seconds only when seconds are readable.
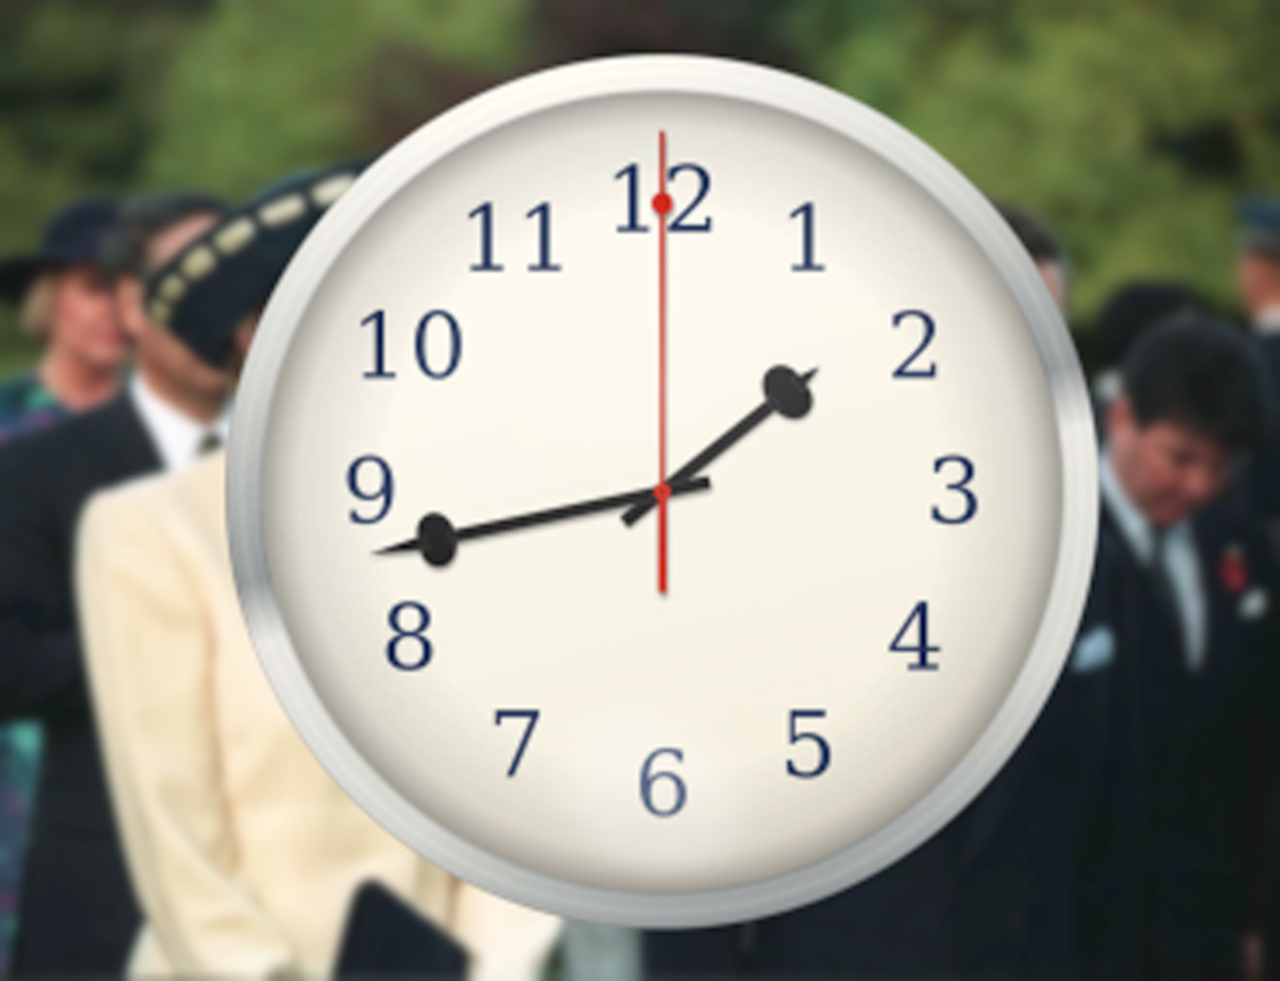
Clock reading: 1.43.00
